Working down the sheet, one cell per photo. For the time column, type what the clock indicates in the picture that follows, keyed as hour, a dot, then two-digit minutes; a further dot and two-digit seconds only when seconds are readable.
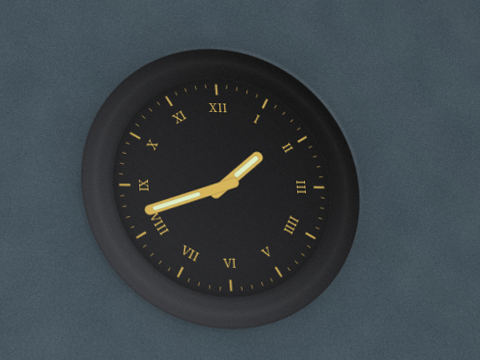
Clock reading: 1.42
